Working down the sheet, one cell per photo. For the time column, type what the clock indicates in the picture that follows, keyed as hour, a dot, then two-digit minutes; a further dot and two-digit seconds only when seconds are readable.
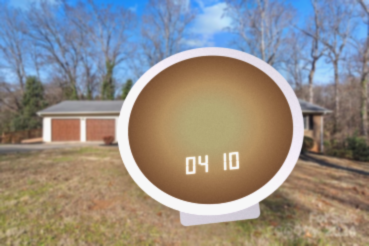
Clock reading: 4.10
